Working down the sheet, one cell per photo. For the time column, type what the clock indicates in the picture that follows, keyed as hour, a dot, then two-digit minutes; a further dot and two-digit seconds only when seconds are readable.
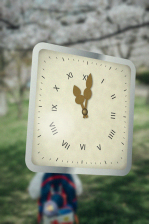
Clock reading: 11.01
